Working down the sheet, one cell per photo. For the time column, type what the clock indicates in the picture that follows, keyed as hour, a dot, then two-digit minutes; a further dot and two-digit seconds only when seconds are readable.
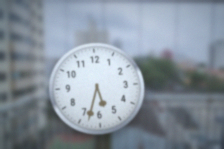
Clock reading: 5.33
